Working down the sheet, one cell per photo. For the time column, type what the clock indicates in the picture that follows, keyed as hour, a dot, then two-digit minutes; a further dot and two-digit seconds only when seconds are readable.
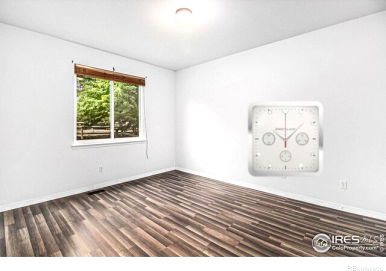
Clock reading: 10.08
